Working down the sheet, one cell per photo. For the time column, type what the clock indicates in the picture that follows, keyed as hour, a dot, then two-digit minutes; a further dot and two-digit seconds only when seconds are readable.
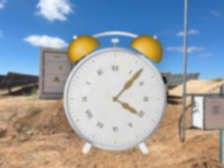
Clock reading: 4.07
